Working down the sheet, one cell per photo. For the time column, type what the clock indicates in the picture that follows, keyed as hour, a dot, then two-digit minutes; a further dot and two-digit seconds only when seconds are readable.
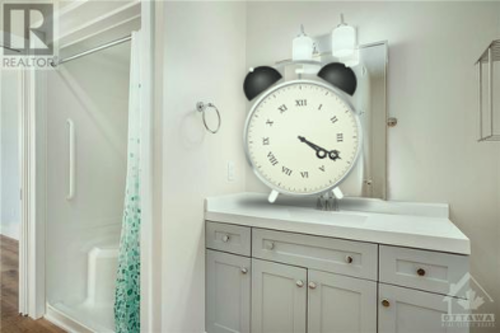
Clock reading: 4.20
